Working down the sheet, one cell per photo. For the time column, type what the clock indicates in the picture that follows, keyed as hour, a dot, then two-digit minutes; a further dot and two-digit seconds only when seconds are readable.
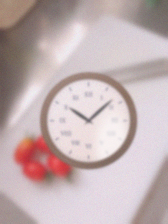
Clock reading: 10.08
